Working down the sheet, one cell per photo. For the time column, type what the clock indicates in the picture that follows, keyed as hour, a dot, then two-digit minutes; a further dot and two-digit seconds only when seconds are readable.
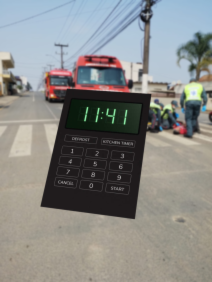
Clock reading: 11.41
